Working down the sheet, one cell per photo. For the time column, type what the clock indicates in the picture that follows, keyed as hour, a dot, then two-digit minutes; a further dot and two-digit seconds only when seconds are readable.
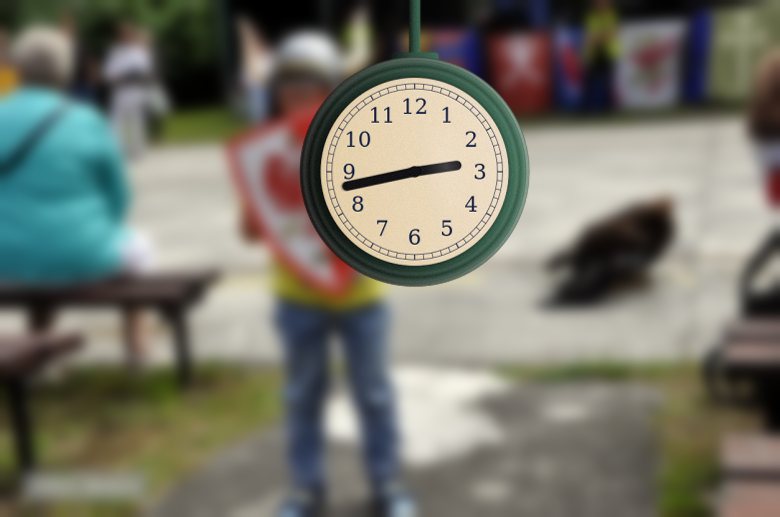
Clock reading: 2.43
